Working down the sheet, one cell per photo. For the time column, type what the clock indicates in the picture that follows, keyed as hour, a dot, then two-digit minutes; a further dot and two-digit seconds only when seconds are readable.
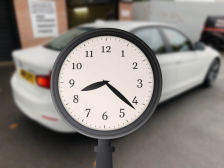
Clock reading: 8.22
